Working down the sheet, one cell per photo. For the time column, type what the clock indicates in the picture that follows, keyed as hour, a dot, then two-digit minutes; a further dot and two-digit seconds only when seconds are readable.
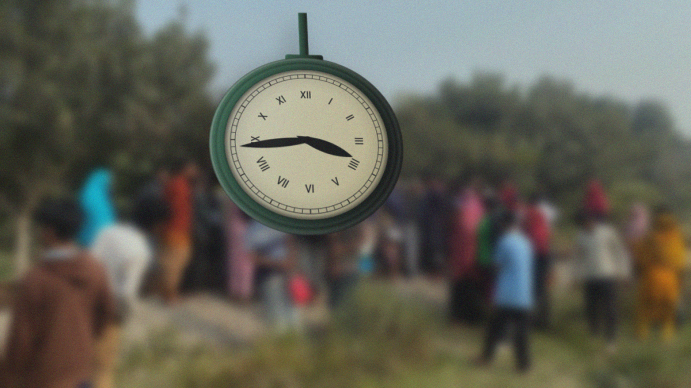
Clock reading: 3.44
